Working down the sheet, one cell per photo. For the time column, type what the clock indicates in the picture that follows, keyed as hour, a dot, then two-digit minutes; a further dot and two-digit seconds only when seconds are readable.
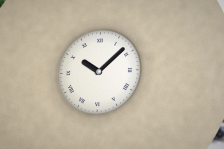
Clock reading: 10.08
